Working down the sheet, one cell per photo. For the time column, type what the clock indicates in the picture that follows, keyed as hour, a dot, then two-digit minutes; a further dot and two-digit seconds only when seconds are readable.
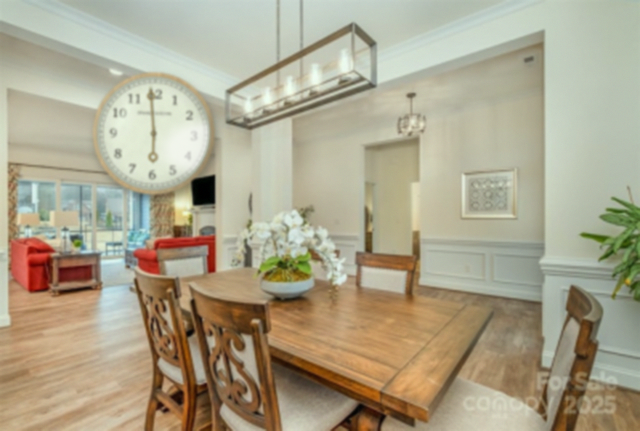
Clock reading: 5.59
